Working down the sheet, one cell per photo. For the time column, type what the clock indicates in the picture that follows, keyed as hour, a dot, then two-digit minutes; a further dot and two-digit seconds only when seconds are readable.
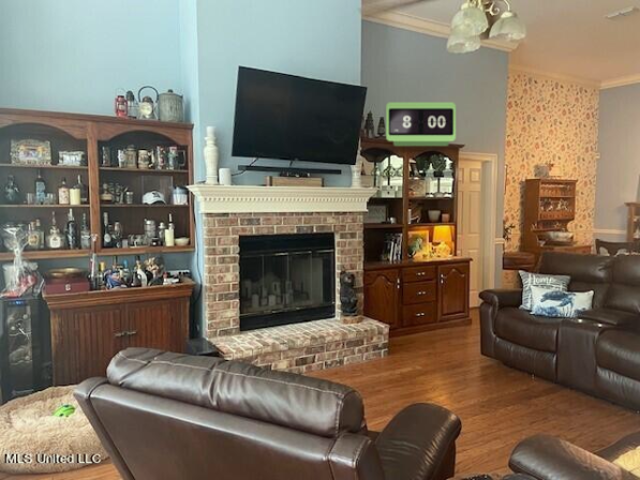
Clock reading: 8.00
